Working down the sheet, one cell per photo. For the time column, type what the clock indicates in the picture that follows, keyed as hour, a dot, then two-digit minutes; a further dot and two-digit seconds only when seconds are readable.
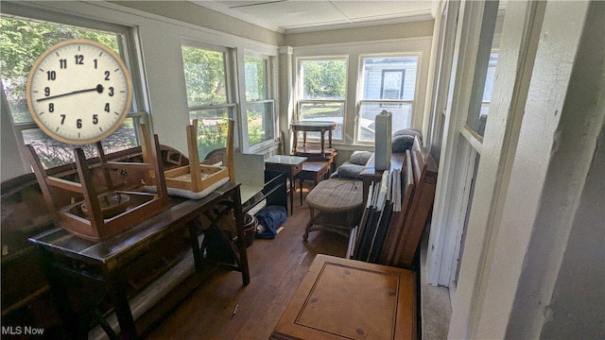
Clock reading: 2.43
